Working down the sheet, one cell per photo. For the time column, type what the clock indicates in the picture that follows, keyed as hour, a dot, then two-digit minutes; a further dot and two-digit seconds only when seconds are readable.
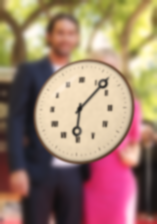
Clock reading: 6.07
